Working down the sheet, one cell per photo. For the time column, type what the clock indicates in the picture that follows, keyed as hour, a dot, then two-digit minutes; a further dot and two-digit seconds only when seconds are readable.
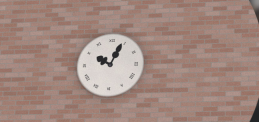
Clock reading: 10.04
